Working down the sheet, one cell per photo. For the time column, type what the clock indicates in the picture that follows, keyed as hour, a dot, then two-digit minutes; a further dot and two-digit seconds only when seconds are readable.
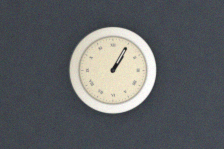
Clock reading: 1.05
